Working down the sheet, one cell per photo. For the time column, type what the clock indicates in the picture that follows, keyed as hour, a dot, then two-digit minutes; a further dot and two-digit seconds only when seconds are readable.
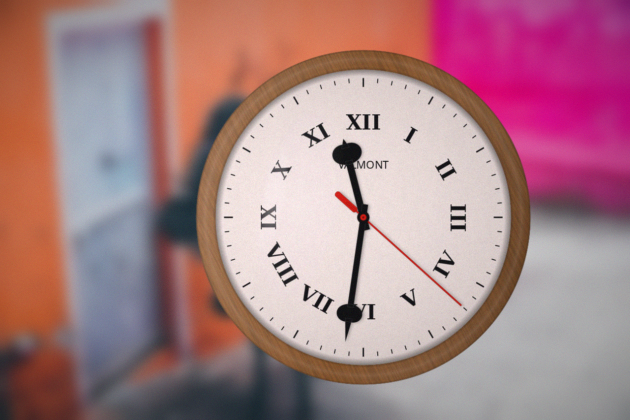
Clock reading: 11.31.22
